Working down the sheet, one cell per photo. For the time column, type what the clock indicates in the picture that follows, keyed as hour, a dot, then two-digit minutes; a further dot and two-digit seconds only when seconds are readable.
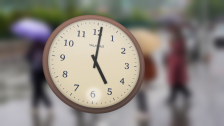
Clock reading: 5.01
